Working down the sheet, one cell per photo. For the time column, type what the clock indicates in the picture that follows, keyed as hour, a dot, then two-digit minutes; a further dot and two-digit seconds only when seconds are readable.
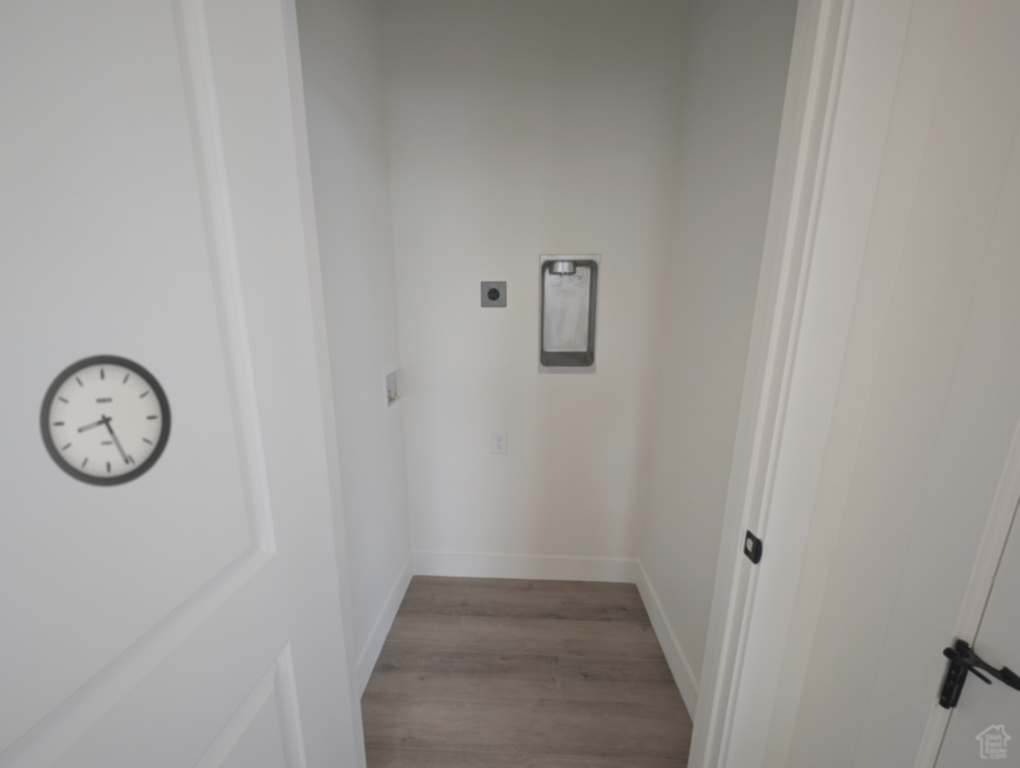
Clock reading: 8.26
